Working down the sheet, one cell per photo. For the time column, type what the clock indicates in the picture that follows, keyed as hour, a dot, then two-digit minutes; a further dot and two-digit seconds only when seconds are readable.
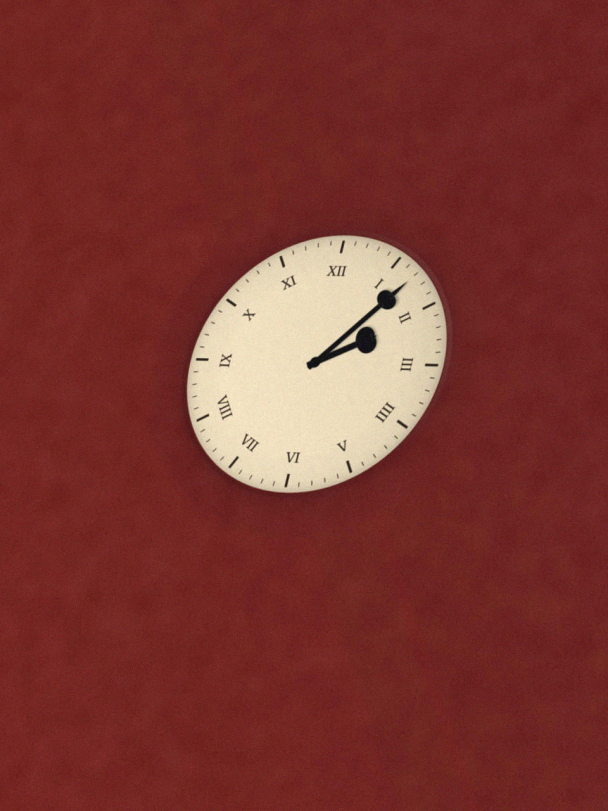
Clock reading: 2.07
